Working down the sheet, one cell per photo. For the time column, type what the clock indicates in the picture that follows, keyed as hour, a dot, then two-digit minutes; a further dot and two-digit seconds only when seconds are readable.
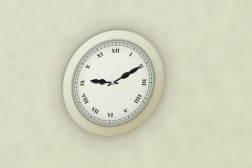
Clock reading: 9.10
